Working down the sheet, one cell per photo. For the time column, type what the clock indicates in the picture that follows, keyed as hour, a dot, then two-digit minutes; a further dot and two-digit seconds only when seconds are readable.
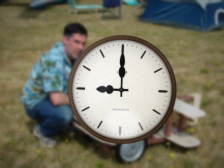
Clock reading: 9.00
